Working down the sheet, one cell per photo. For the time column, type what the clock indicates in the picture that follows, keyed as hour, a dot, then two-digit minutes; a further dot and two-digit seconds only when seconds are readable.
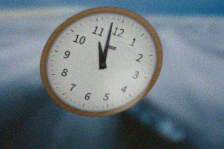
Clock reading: 10.58
